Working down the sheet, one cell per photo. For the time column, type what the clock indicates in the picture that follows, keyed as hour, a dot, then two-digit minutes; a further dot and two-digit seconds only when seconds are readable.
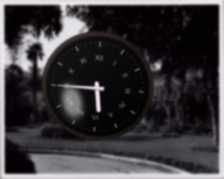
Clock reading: 5.45
